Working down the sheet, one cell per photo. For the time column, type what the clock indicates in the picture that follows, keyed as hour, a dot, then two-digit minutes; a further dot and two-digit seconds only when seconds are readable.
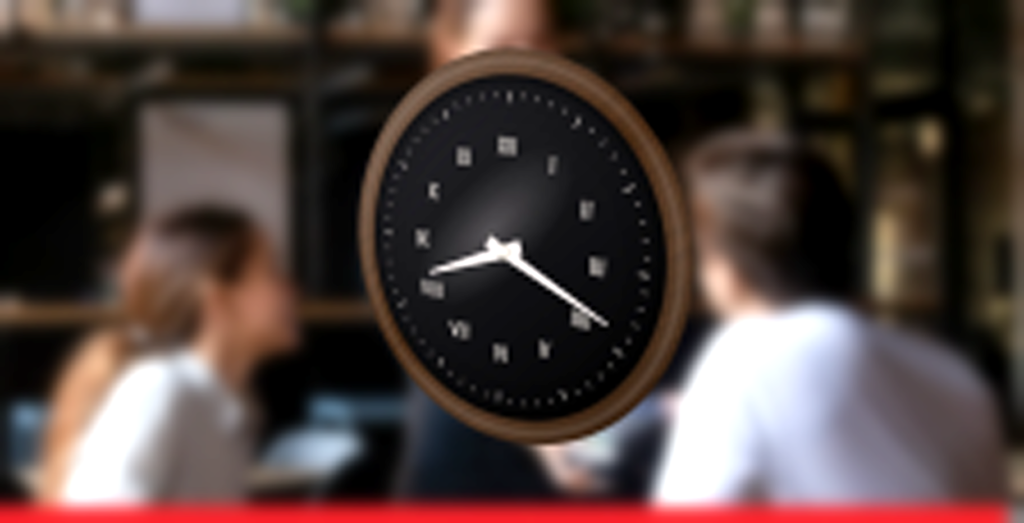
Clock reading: 8.19
